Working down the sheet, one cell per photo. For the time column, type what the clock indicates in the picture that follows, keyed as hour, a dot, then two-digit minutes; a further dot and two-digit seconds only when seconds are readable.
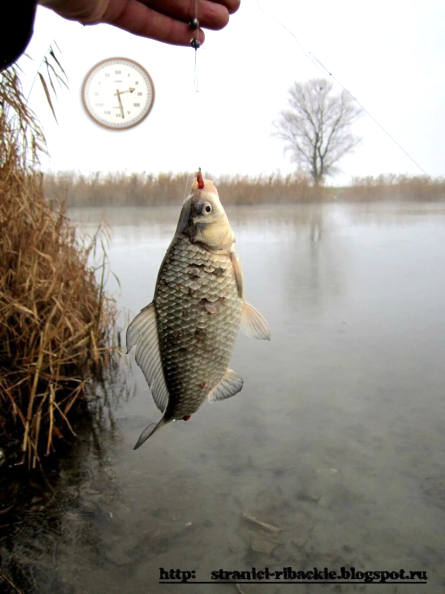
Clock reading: 2.28
